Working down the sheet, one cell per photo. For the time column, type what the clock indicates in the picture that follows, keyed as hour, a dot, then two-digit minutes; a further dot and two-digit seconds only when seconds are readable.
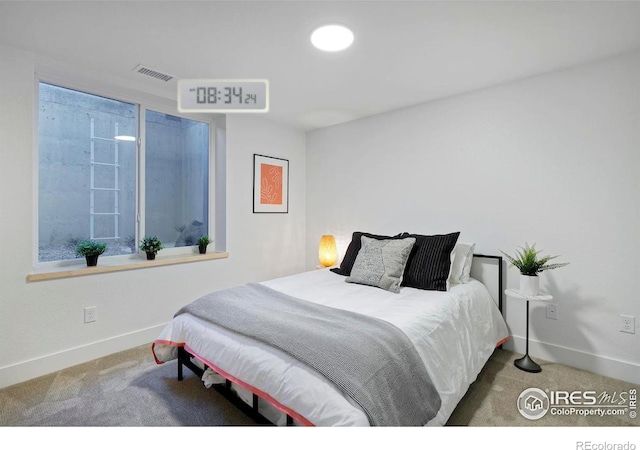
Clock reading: 8.34
